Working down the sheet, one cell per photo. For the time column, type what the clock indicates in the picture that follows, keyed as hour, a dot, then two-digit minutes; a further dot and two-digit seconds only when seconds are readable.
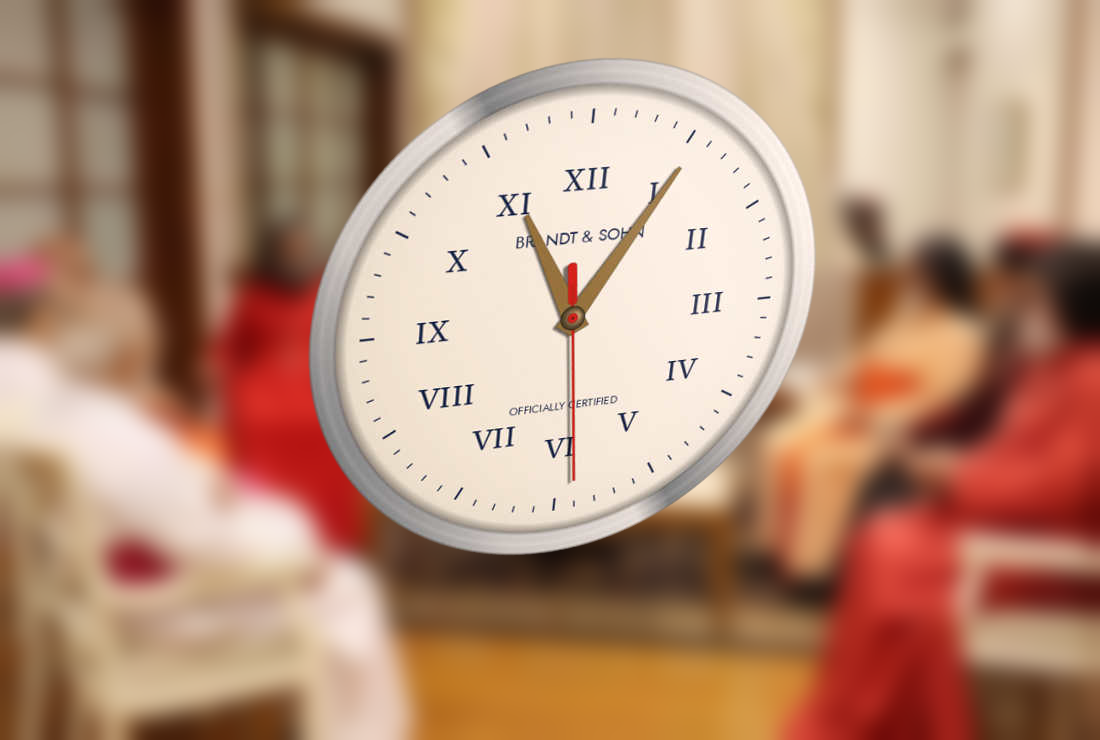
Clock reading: 11.05.29
